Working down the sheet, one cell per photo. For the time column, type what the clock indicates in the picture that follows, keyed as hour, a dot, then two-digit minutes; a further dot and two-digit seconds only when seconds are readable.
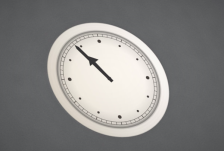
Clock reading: 10.54
